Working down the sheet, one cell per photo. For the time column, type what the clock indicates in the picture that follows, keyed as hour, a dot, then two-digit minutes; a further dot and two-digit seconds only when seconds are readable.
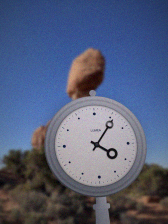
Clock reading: 4.06
